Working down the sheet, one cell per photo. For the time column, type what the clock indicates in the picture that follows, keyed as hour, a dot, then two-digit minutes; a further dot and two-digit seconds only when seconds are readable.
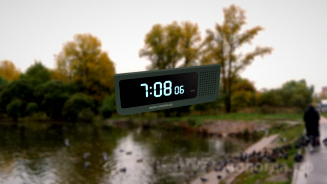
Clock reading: 7.08.06
